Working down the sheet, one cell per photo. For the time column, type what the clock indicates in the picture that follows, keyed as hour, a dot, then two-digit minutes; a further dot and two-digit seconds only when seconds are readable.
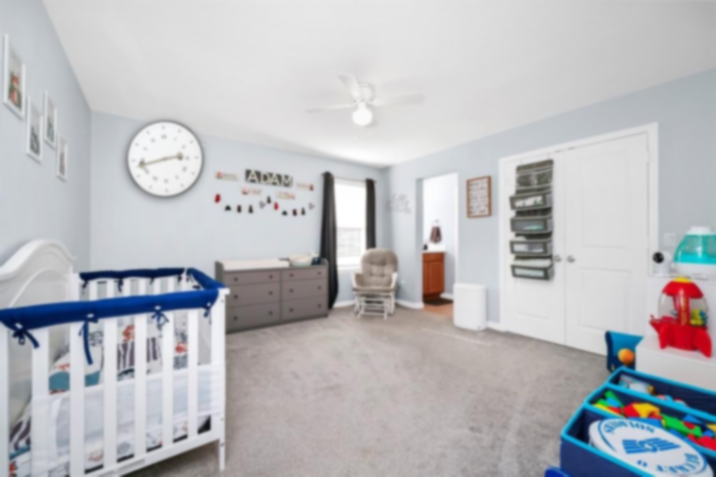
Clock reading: 2.43
